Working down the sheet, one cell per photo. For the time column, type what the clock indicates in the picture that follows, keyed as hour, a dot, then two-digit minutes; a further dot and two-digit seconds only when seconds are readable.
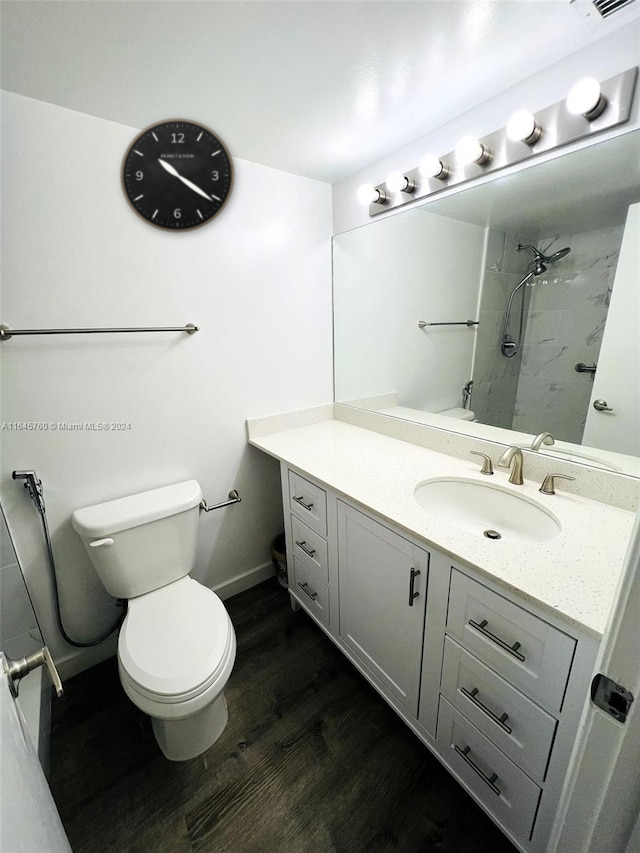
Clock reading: 10.21
